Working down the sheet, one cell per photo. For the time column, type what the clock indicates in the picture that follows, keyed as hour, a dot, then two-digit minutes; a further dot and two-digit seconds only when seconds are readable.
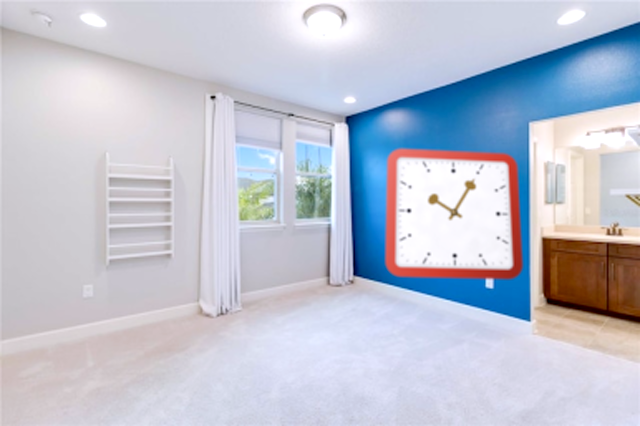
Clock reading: 10.05
